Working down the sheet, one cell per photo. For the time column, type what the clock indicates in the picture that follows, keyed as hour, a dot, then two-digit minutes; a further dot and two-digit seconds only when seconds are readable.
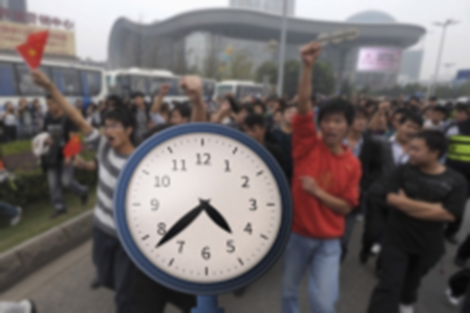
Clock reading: 4.38
